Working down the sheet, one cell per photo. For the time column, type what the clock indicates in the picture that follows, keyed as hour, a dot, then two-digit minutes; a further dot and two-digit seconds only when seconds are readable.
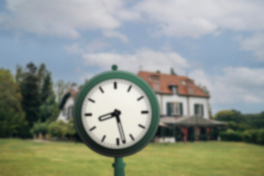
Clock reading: 8.28
